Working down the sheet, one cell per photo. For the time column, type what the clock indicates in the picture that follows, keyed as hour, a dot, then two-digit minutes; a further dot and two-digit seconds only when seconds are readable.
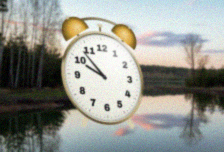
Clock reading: 9.53
